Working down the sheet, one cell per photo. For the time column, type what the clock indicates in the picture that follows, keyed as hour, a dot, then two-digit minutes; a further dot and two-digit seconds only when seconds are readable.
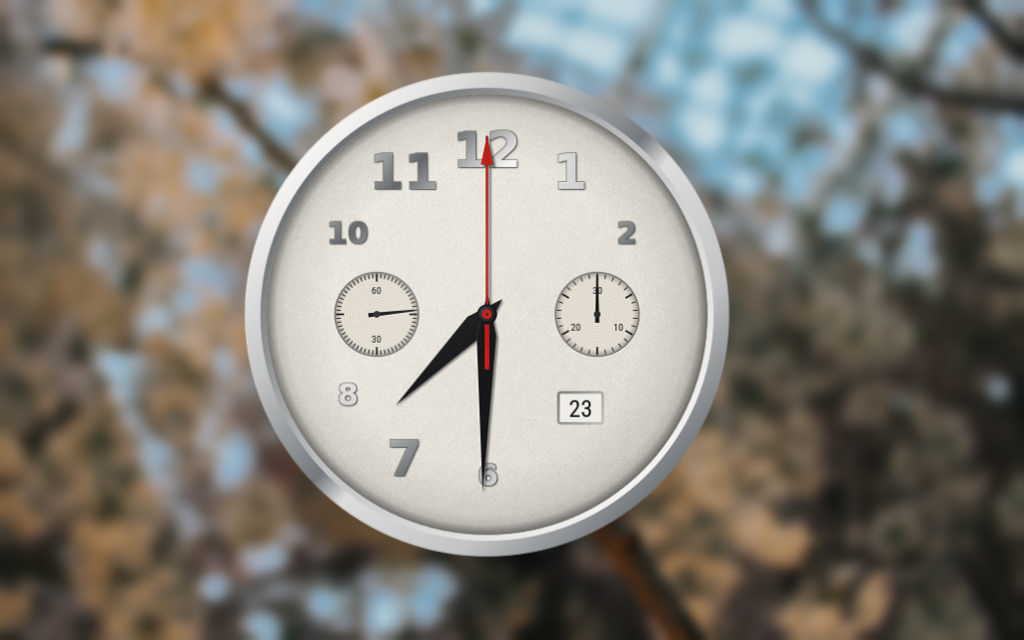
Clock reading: 7.30.14
